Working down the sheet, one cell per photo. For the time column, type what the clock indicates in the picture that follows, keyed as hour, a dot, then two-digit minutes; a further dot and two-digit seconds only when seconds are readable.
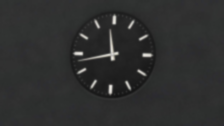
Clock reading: 11.43
